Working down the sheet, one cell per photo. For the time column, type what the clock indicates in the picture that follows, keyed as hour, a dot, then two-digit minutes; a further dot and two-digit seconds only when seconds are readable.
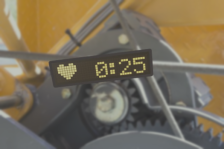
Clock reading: 0.25
